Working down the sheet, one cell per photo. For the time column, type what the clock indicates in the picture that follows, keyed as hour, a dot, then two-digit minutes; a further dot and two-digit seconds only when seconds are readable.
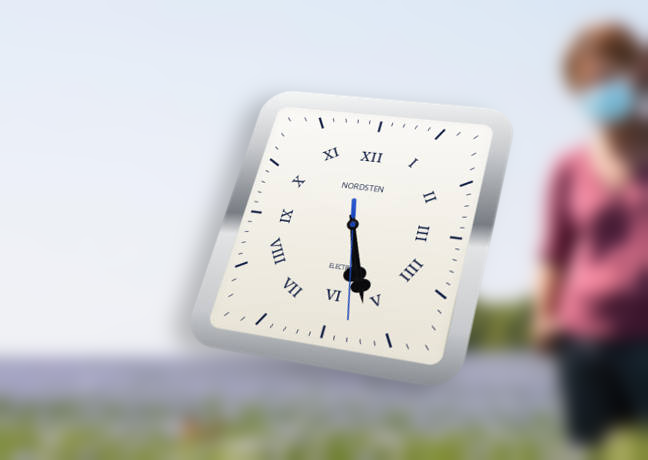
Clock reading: 5.26.28
